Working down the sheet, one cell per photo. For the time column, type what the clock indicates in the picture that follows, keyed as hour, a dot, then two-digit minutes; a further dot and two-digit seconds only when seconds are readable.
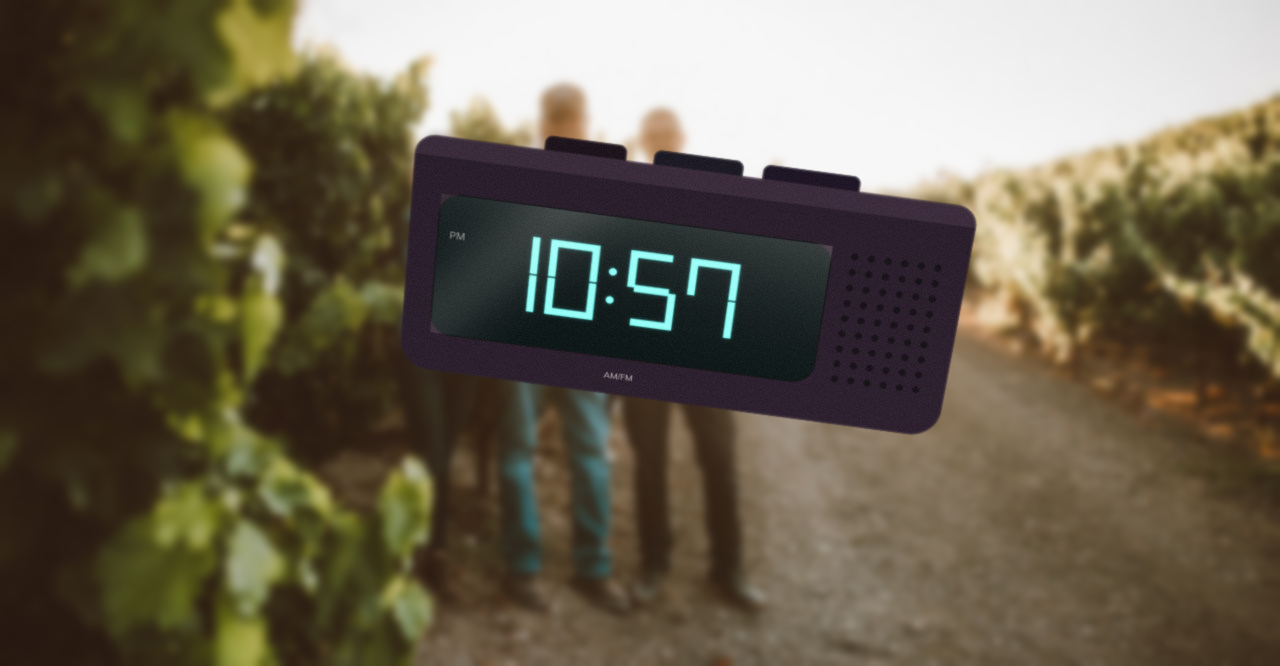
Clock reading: 10.57
